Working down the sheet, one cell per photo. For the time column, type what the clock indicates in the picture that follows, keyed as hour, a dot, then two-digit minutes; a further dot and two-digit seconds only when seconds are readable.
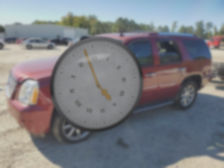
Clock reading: 4.58
